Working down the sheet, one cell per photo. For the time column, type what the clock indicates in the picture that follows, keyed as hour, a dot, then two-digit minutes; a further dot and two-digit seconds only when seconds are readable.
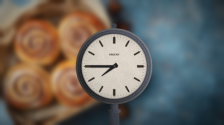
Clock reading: 7.45
